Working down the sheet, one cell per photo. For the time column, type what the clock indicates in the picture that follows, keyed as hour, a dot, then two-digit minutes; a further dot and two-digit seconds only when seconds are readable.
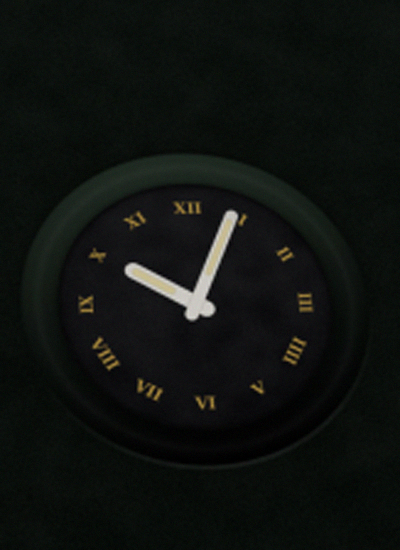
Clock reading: 10.04
